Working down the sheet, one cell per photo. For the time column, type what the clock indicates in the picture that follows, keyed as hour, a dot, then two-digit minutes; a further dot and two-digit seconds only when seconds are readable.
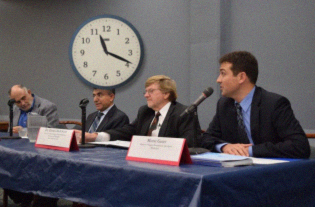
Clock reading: 11.19
